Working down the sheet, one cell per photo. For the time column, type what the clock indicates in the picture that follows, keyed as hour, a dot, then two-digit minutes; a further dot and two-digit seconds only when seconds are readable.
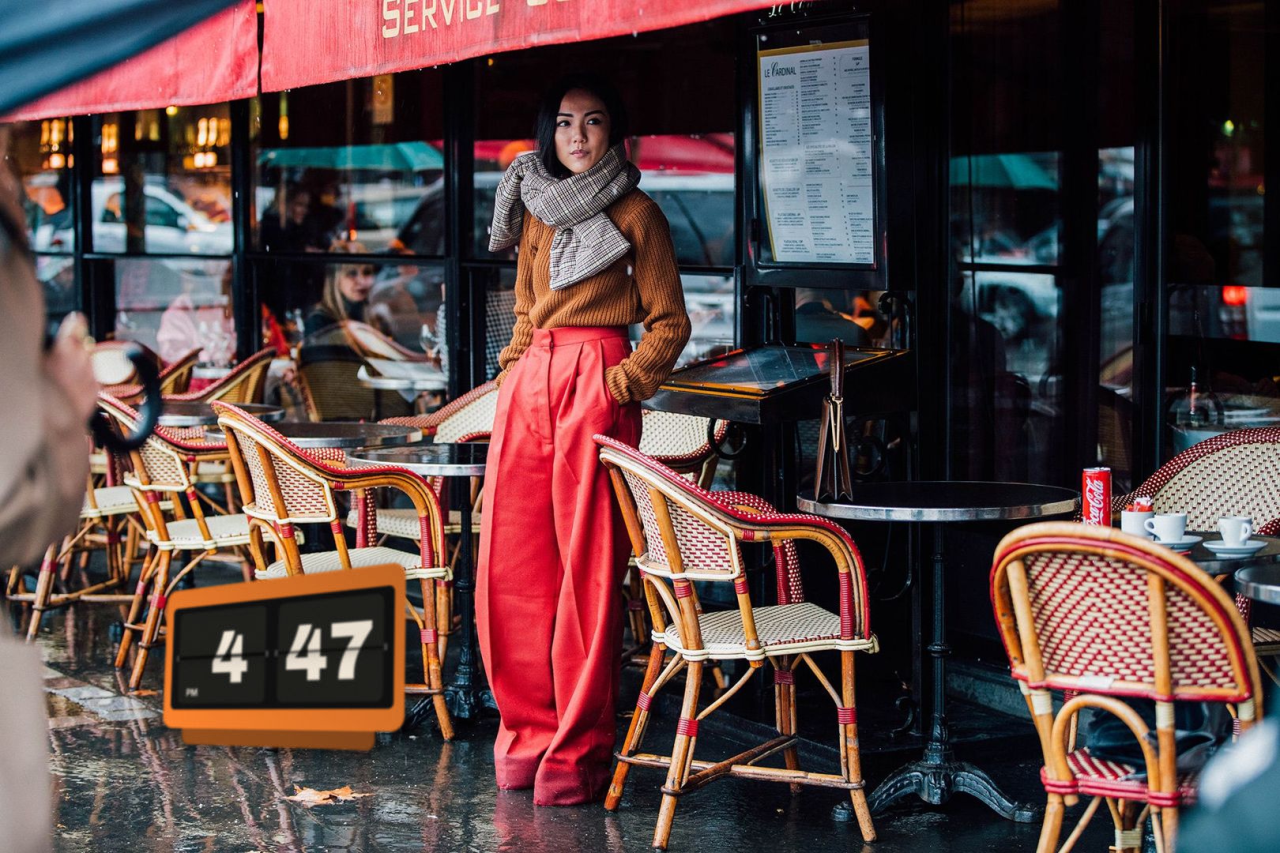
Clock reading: 4.47
